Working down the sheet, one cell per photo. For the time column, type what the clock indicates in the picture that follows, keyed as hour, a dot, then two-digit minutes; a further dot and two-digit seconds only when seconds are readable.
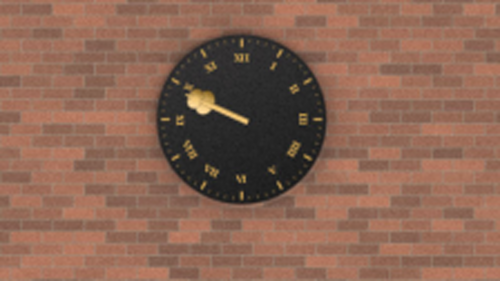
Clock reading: 9.49
